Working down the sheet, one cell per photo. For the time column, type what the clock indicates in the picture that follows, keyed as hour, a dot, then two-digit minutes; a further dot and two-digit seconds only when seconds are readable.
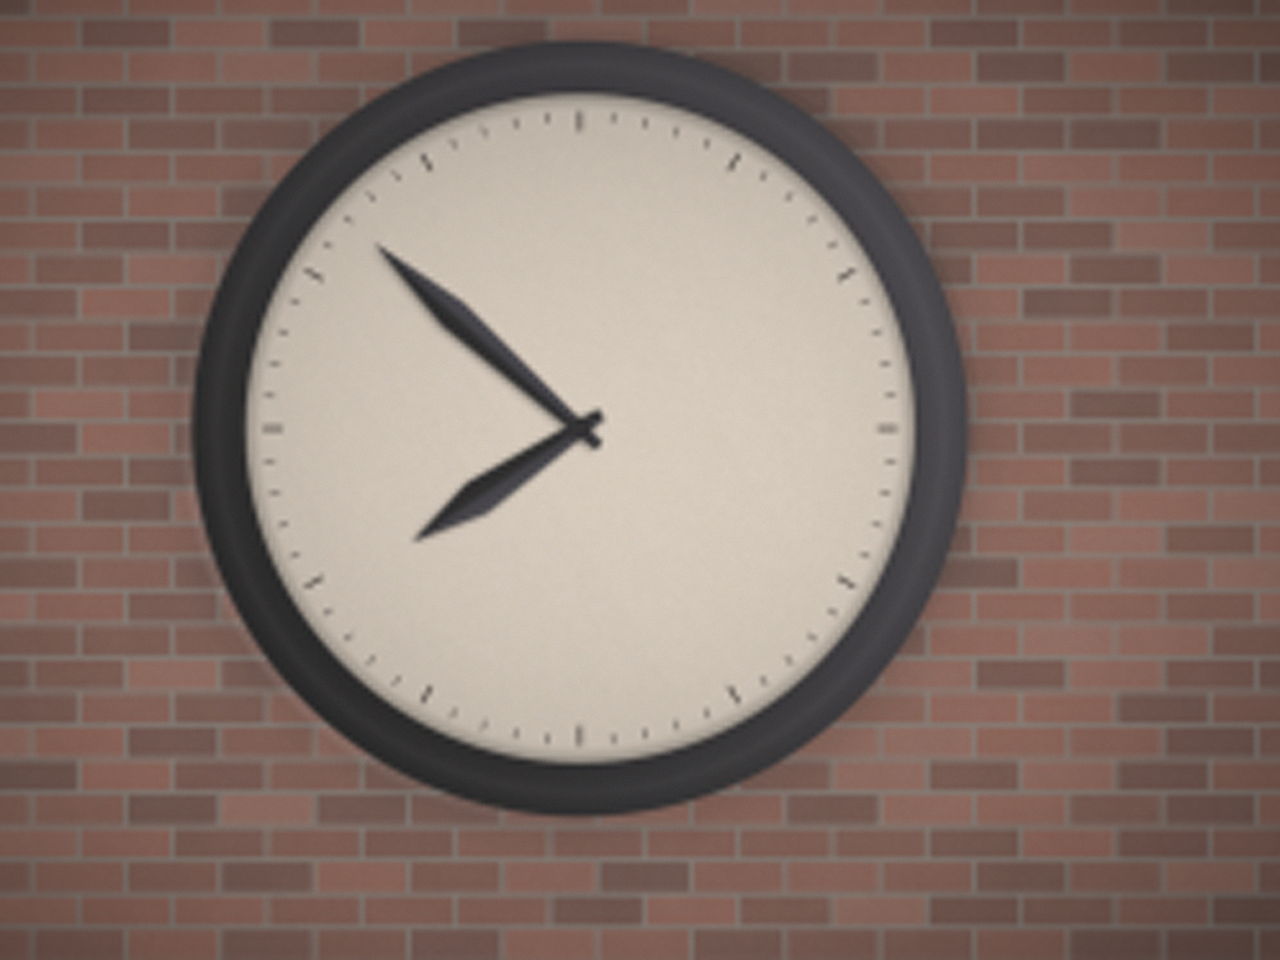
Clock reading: 7.52
